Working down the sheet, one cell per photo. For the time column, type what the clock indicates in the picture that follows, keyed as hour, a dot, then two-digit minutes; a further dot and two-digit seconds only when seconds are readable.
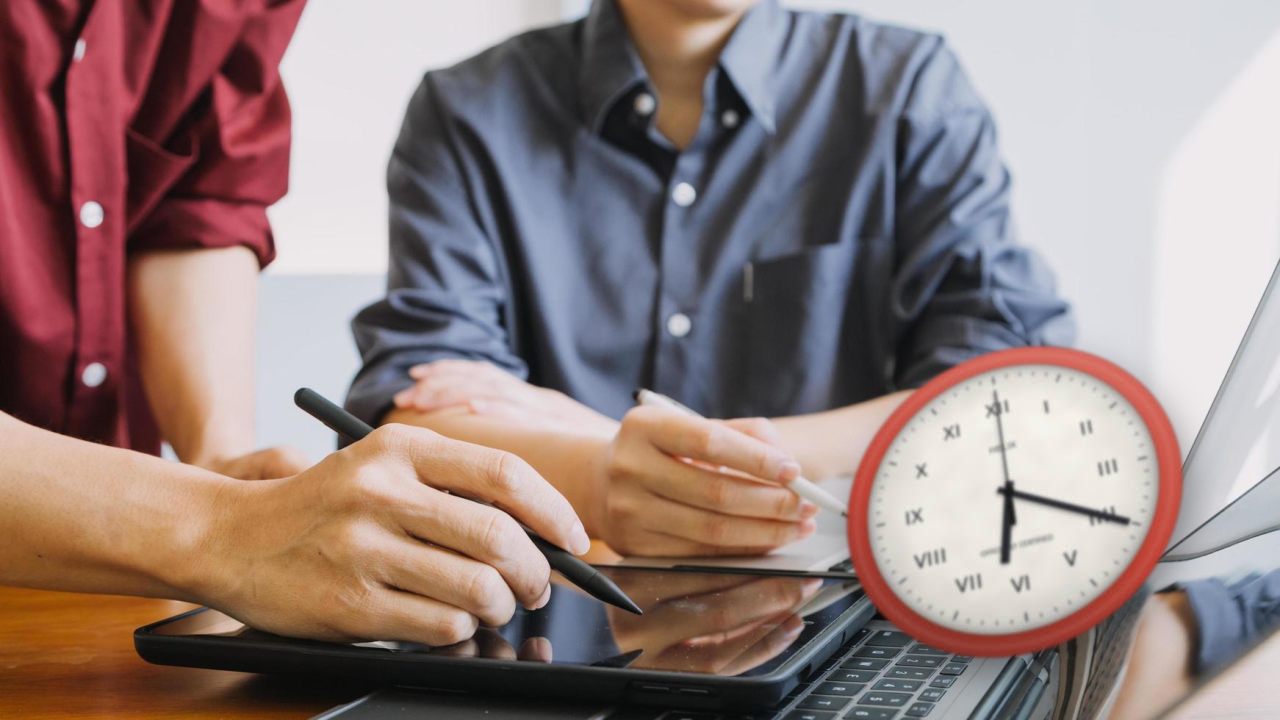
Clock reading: 6.20.00
